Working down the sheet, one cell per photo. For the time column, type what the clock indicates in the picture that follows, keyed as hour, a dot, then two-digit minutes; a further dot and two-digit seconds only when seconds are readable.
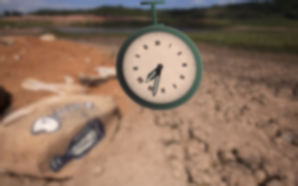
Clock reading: 7.33
